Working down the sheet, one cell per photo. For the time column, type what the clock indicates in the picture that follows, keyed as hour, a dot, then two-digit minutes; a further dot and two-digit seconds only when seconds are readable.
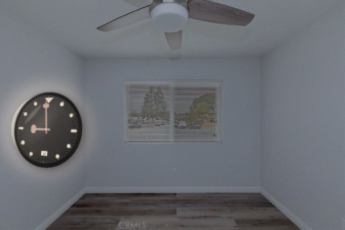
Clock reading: 8.59
